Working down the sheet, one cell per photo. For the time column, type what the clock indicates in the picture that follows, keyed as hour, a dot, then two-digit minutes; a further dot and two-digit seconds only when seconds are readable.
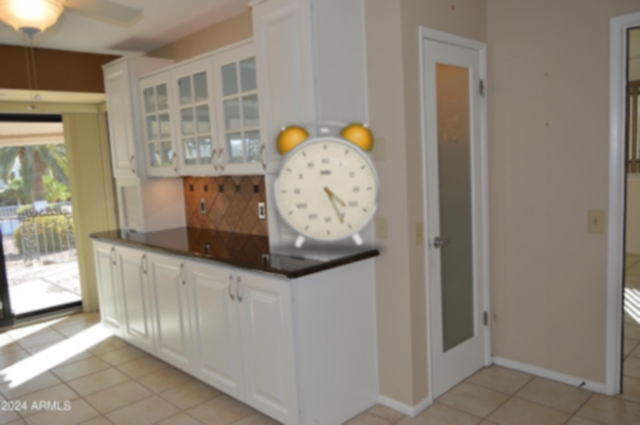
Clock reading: 4.26
